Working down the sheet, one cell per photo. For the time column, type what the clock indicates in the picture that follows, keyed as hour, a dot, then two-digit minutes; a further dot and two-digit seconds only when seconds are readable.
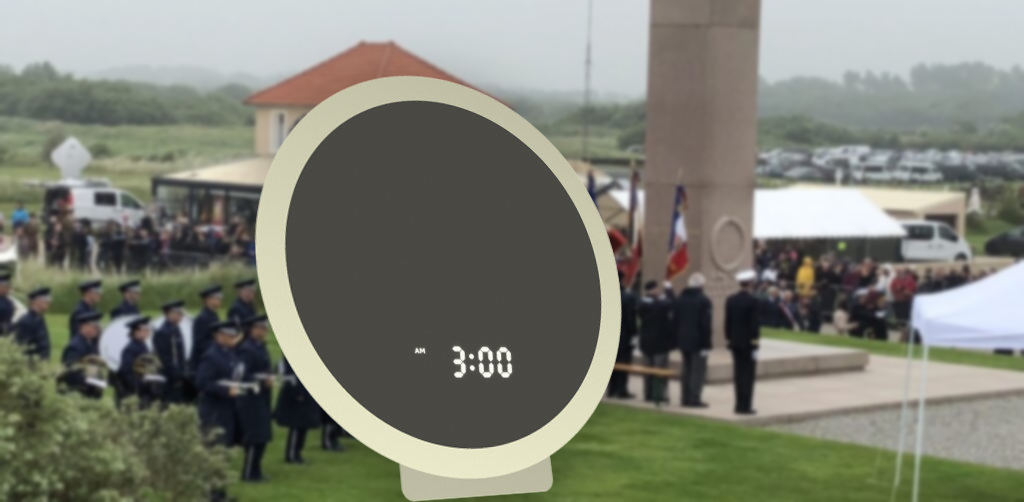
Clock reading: 3.00
